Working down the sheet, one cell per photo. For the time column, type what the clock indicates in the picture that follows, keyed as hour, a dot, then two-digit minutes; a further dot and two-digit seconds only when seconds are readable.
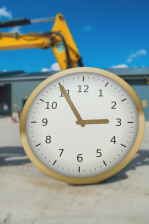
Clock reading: 2.55
